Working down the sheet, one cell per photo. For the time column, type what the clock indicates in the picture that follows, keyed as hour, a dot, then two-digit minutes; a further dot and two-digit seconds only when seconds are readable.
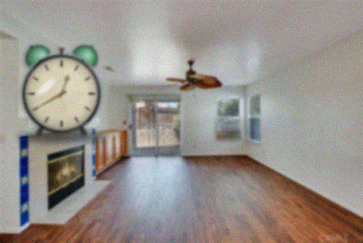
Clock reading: 12.40
